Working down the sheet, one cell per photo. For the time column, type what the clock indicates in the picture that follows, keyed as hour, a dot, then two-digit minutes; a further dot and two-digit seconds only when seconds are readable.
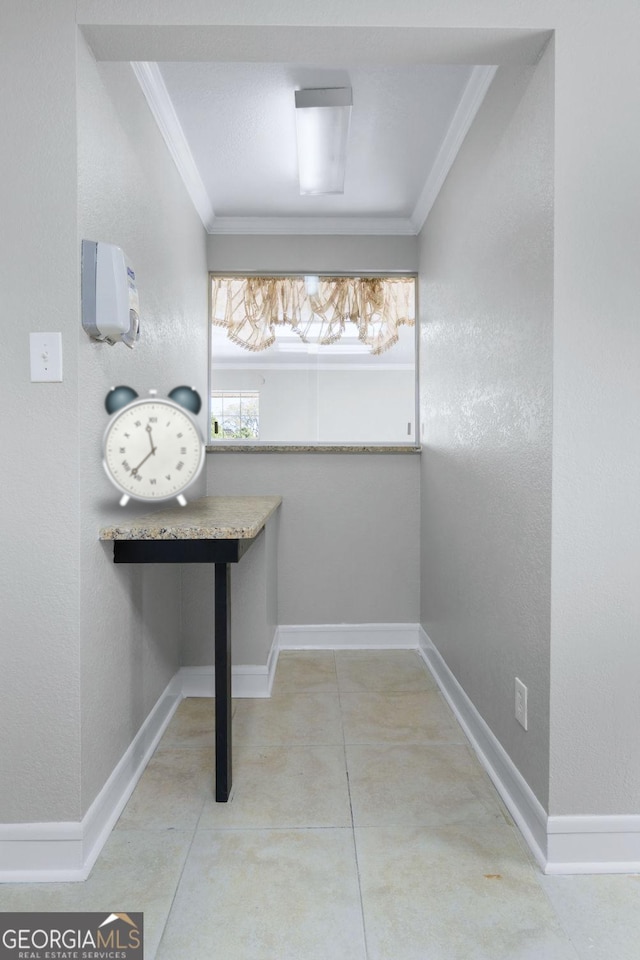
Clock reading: 11.37
